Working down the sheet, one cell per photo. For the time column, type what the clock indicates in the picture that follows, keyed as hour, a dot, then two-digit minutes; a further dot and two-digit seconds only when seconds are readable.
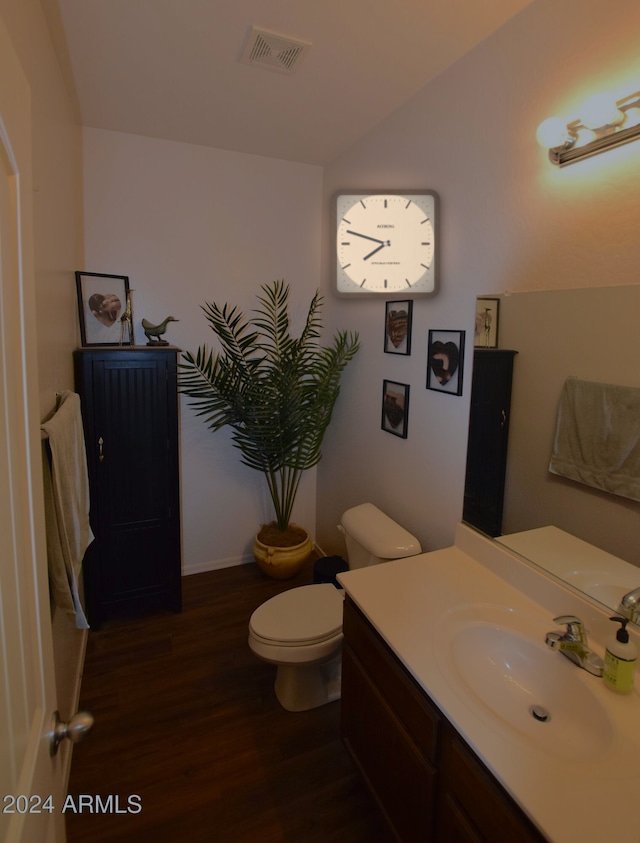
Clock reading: 7.48
